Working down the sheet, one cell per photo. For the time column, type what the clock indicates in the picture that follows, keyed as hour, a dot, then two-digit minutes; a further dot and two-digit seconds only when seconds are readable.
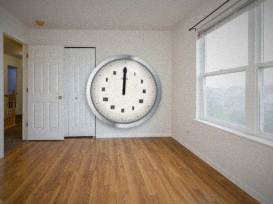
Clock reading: 12.00
